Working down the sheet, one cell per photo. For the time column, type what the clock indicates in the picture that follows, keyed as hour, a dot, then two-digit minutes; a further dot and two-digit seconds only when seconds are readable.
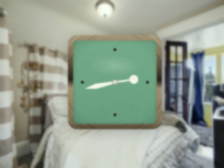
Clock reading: 2.43
